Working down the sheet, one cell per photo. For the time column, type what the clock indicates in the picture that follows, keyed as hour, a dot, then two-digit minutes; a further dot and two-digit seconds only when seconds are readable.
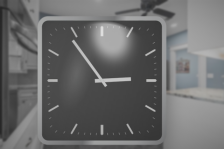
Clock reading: 2.54
